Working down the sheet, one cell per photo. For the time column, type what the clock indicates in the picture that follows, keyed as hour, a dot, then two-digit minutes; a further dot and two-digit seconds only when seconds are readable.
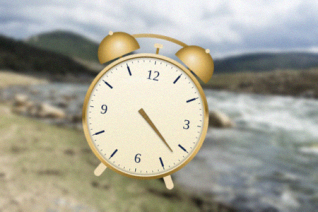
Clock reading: 4.22
